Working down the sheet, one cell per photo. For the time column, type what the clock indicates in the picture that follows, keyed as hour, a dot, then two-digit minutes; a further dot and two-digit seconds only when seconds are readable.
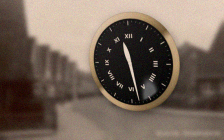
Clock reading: 11.28
